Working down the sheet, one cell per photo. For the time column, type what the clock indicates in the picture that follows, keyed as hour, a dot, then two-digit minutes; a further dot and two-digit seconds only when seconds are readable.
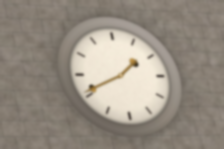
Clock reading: 1.41
